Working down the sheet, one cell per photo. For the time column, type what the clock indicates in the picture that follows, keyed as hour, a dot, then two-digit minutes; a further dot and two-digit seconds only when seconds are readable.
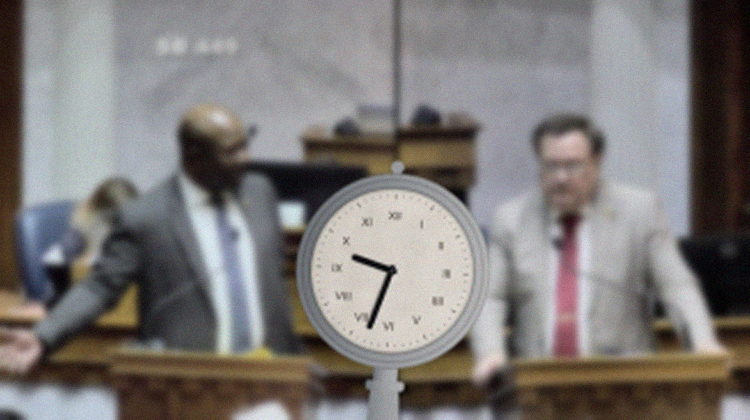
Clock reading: 9.33
